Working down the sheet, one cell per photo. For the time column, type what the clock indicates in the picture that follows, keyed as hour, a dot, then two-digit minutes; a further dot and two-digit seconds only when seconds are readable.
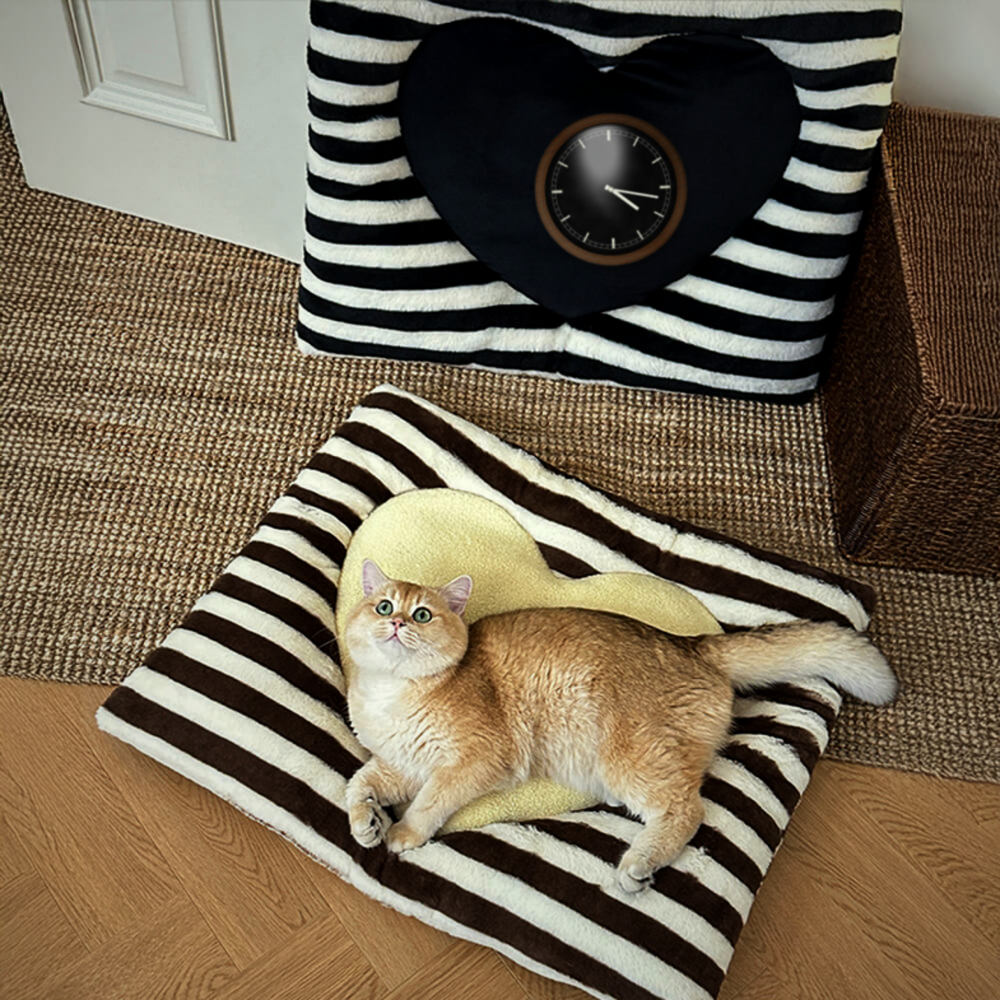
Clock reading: 4.17
